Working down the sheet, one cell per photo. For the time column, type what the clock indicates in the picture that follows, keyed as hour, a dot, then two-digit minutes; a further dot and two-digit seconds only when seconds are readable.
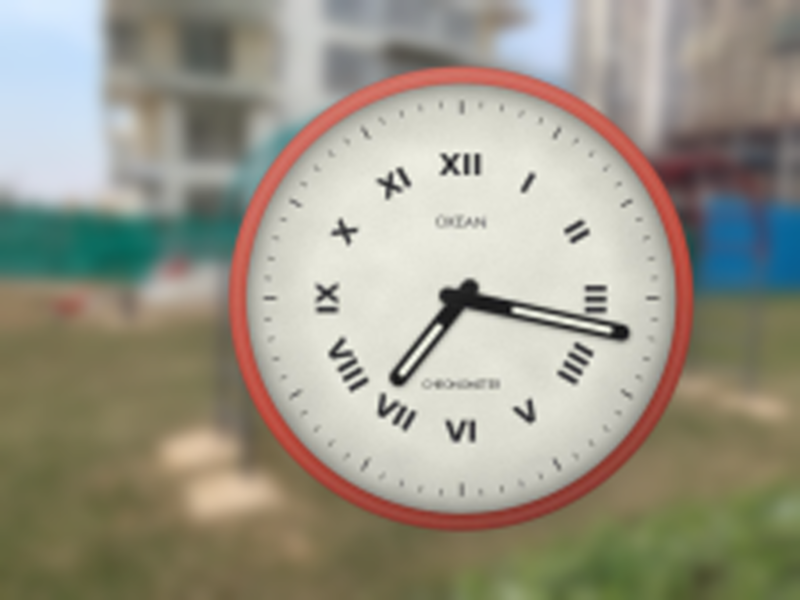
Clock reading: 7.17
